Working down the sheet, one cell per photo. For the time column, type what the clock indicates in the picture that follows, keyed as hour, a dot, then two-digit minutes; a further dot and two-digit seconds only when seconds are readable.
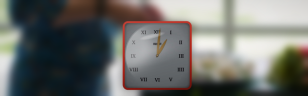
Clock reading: 1.01
